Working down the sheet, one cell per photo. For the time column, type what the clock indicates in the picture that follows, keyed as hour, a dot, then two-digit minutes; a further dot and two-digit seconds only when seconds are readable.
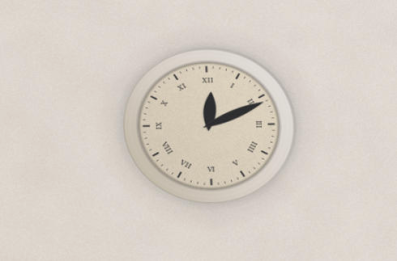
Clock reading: 12.11
